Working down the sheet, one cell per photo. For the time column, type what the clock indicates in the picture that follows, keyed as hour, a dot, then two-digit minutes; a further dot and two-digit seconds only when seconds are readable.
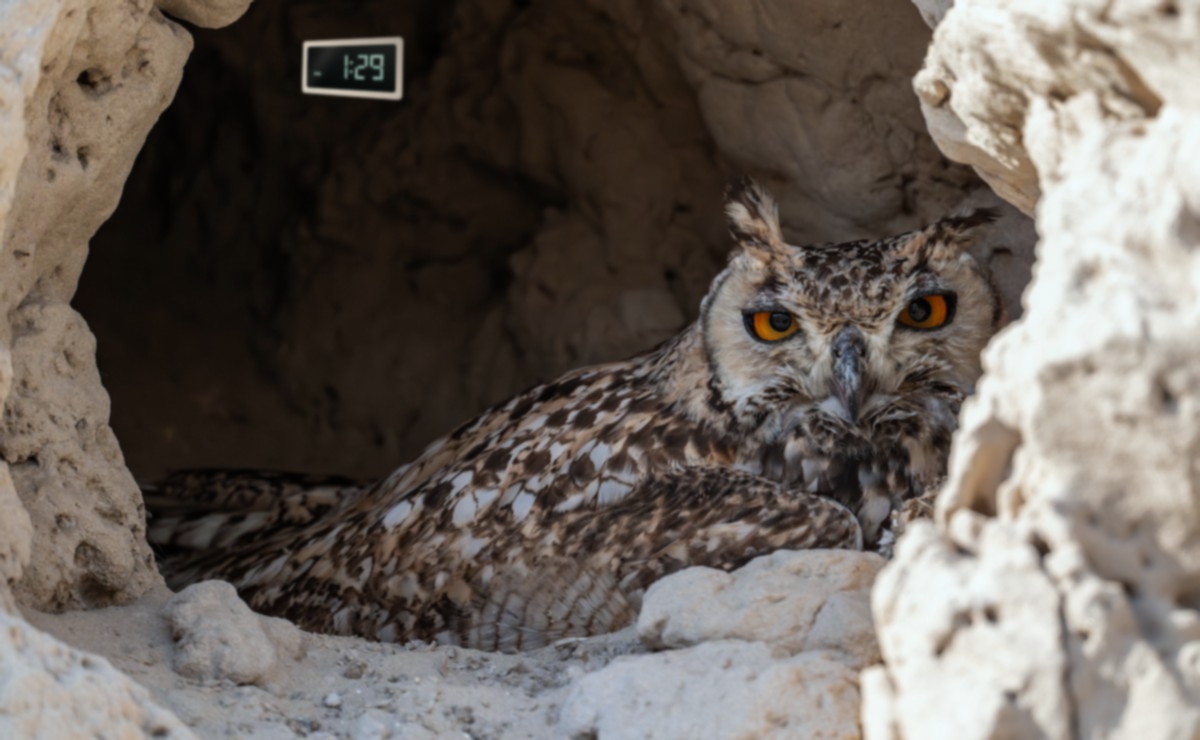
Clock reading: 1.29
